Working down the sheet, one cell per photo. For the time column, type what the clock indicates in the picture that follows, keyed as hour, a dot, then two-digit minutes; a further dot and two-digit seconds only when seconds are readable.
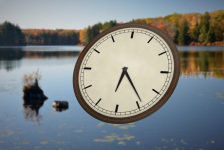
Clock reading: 6.24
